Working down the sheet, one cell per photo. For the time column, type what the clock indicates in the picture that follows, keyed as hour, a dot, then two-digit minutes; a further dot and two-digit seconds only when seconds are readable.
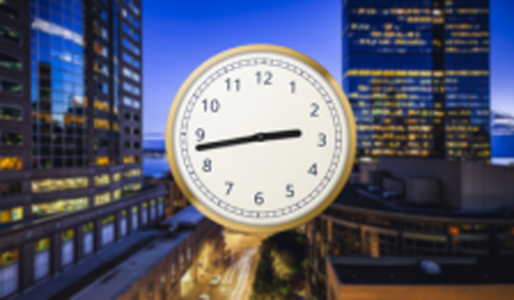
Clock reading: 2.43
